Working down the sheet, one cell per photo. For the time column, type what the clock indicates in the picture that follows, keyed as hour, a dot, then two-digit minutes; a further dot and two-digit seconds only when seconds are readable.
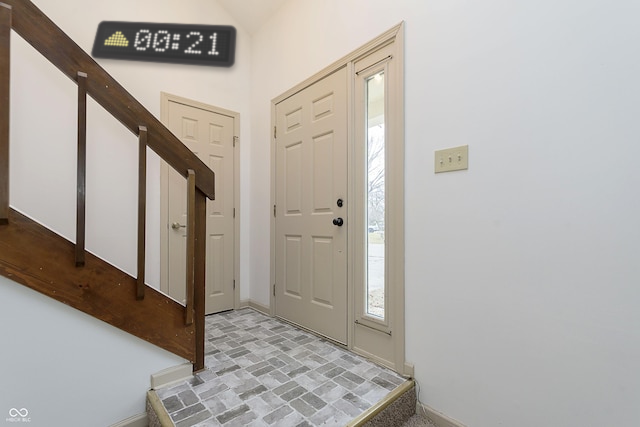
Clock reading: 0.21
